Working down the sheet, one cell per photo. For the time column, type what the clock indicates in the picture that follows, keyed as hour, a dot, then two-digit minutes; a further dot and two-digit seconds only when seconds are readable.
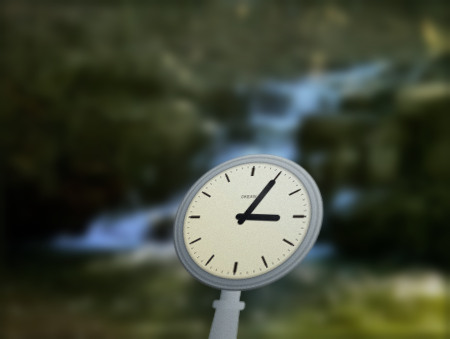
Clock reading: 3.05
